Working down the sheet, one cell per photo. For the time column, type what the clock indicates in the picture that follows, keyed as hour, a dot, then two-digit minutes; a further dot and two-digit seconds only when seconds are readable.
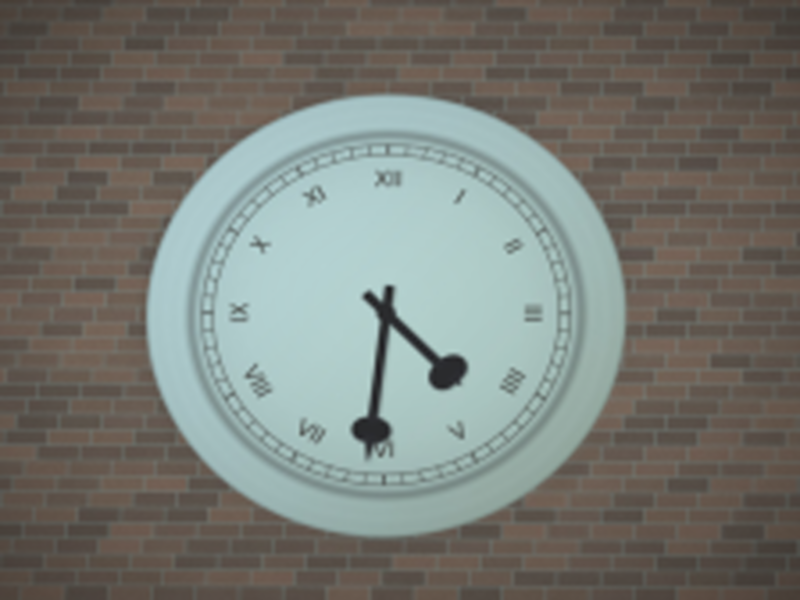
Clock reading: 4.31
